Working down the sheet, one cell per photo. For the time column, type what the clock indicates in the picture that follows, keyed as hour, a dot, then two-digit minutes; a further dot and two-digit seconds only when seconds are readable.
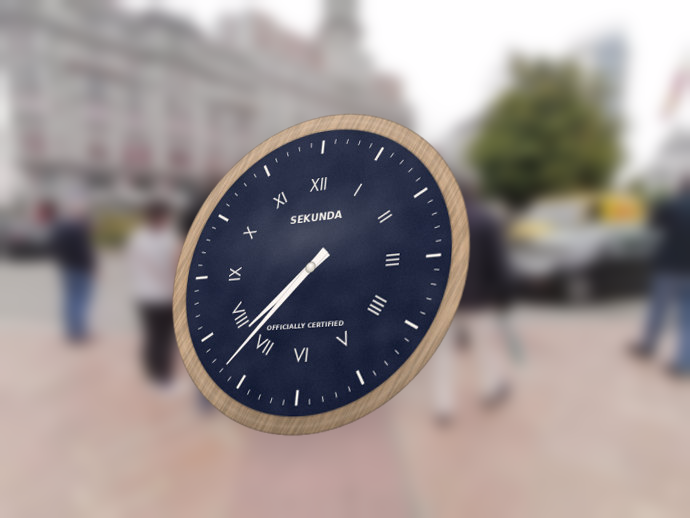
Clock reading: 7.37
